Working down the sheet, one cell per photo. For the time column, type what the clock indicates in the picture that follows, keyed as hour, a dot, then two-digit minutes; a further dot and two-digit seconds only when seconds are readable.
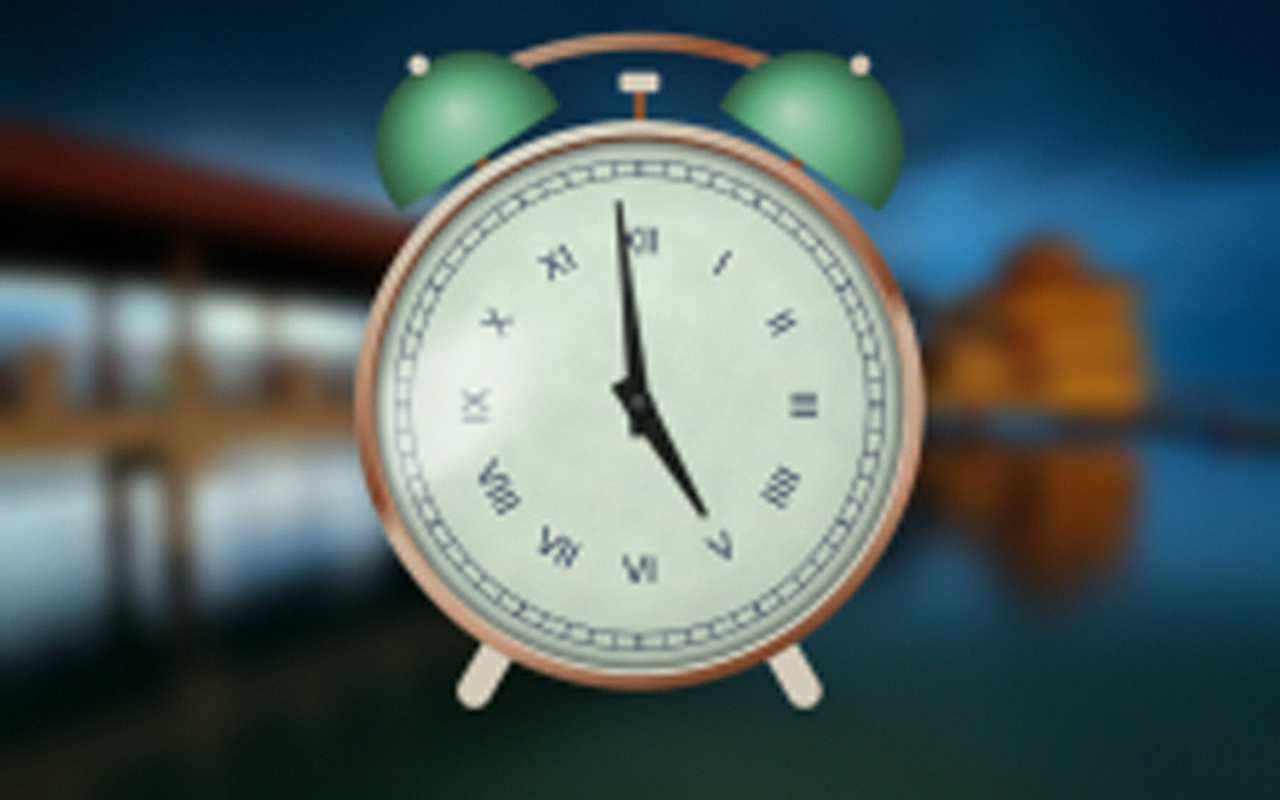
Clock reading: 4.59
